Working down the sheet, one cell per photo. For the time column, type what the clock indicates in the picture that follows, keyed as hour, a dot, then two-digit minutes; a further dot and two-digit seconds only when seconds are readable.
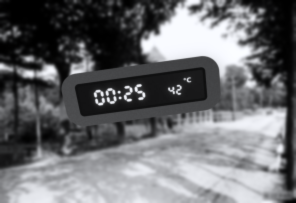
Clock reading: 0.25
